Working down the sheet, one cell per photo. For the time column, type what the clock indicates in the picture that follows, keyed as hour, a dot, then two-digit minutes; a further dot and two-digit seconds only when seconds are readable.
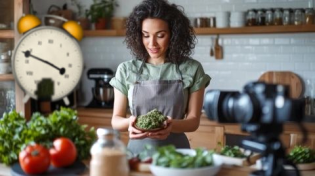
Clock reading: 3.48
